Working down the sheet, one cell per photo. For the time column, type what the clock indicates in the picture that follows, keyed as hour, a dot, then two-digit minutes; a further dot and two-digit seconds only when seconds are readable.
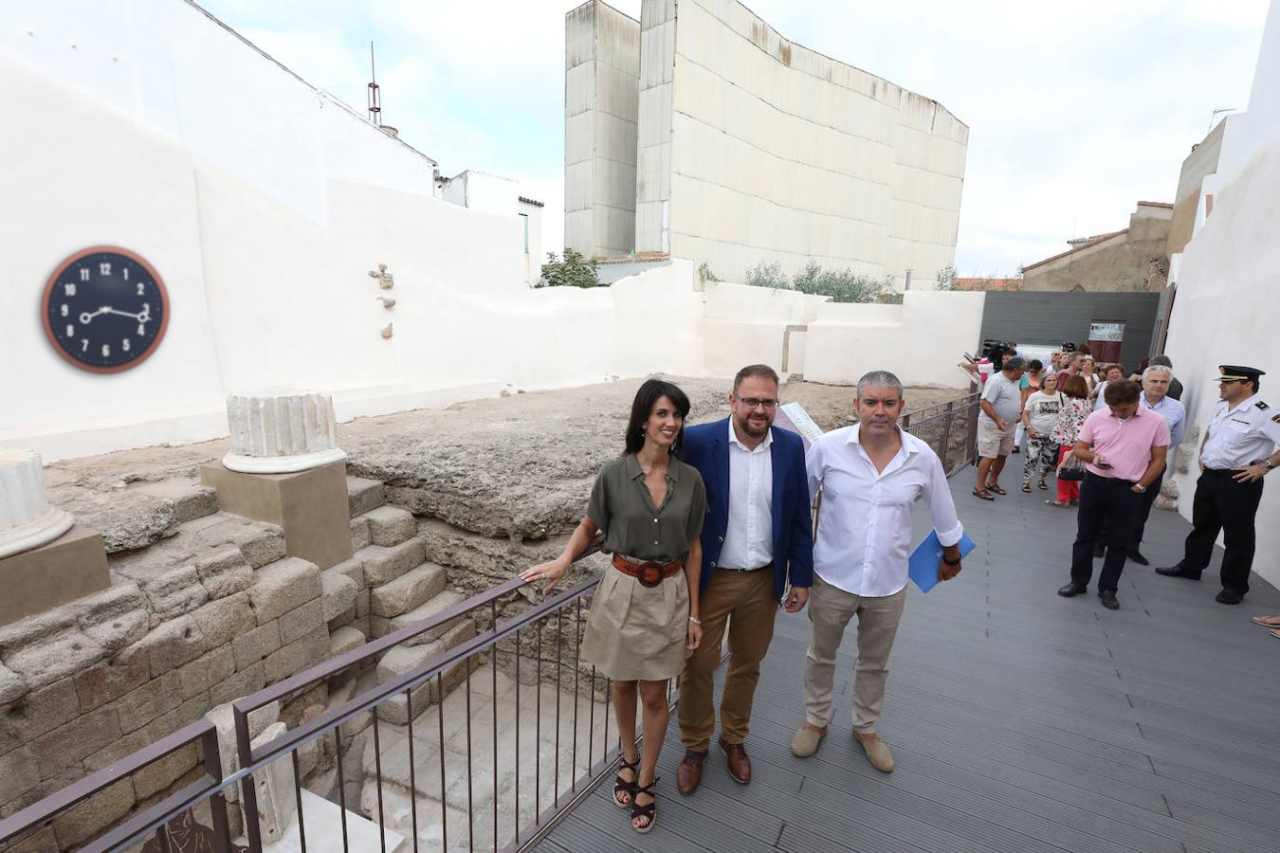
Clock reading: 8.17
